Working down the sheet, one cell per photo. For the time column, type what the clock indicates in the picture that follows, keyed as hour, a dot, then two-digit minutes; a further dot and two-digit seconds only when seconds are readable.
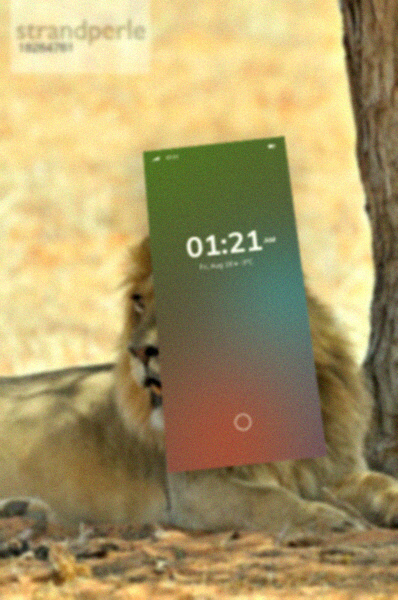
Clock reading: 1.21
